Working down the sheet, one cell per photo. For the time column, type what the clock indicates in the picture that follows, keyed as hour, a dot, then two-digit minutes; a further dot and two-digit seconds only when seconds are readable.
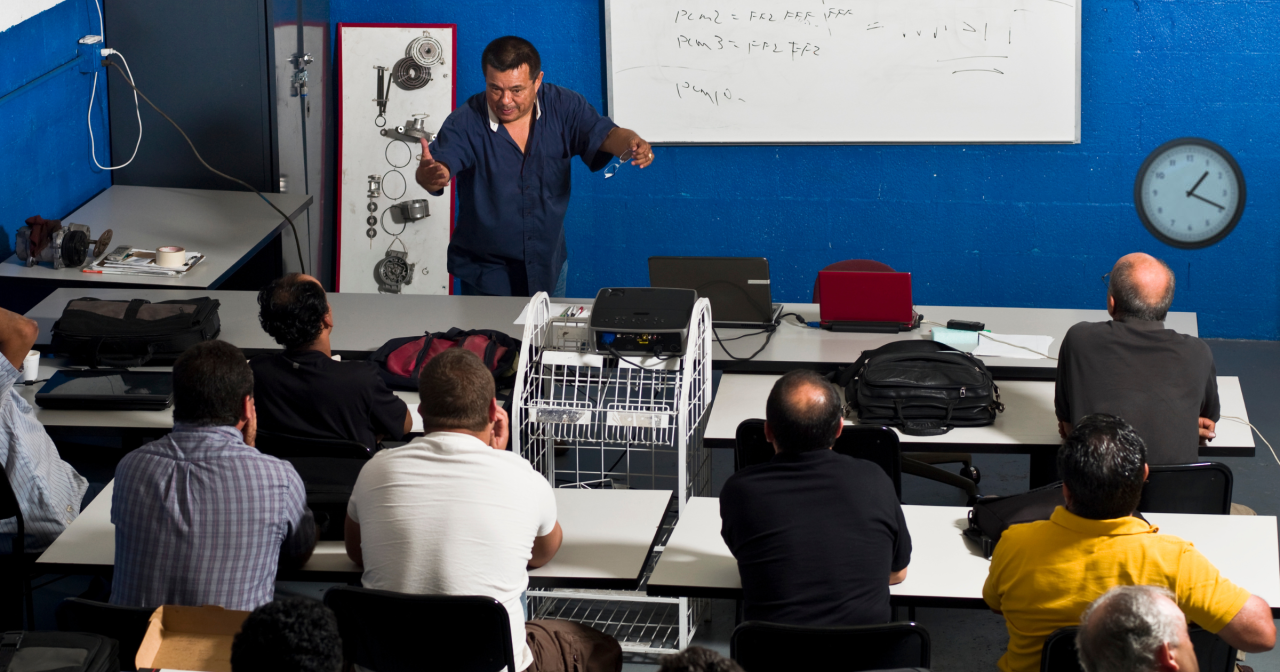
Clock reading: 1.19
